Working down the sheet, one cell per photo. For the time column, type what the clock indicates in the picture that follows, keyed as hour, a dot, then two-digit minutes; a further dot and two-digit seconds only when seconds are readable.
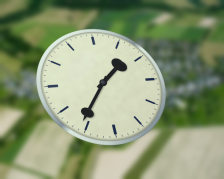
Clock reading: 1.36
